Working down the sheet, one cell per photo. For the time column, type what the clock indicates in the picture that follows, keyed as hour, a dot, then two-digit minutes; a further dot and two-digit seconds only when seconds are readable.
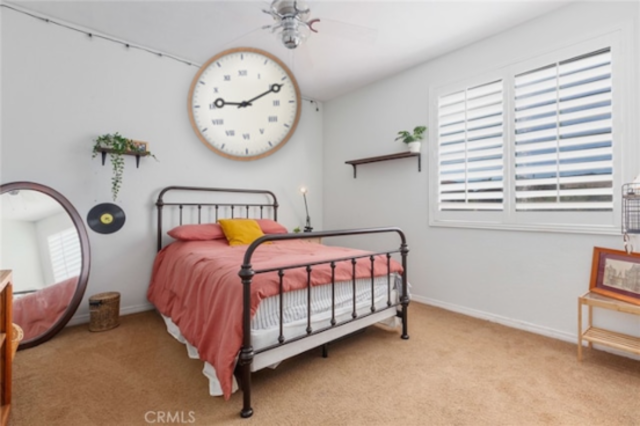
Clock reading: 9.11
